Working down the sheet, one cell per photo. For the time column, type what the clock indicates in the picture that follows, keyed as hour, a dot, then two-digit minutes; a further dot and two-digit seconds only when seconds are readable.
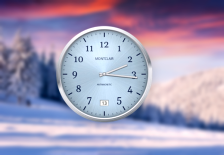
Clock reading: 2.16
